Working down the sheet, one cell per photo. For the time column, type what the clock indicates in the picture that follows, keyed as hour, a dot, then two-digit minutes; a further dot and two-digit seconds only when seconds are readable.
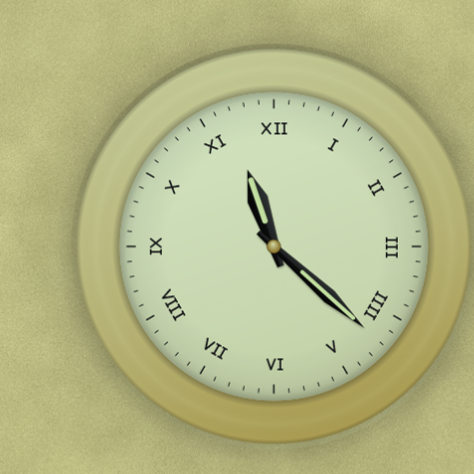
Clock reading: 11.22
